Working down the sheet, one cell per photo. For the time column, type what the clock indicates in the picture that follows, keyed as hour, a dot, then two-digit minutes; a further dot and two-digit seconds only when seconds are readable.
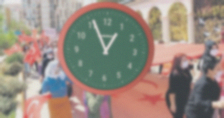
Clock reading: 12.56
